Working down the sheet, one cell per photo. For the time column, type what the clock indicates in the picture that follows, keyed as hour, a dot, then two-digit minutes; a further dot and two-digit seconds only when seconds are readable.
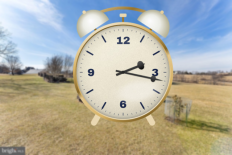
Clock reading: 2.17
